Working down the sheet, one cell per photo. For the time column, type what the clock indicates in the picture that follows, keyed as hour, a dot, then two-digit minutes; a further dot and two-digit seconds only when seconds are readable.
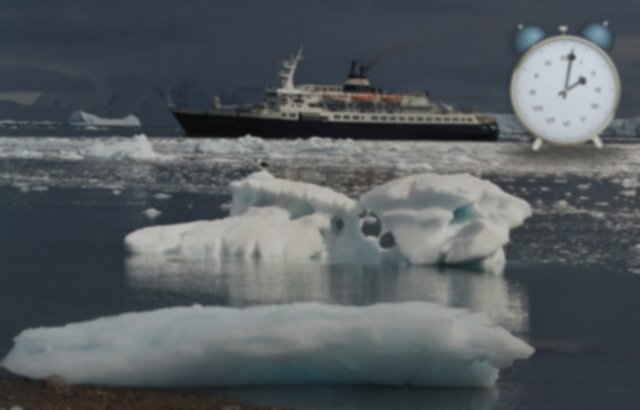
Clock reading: 2.02
